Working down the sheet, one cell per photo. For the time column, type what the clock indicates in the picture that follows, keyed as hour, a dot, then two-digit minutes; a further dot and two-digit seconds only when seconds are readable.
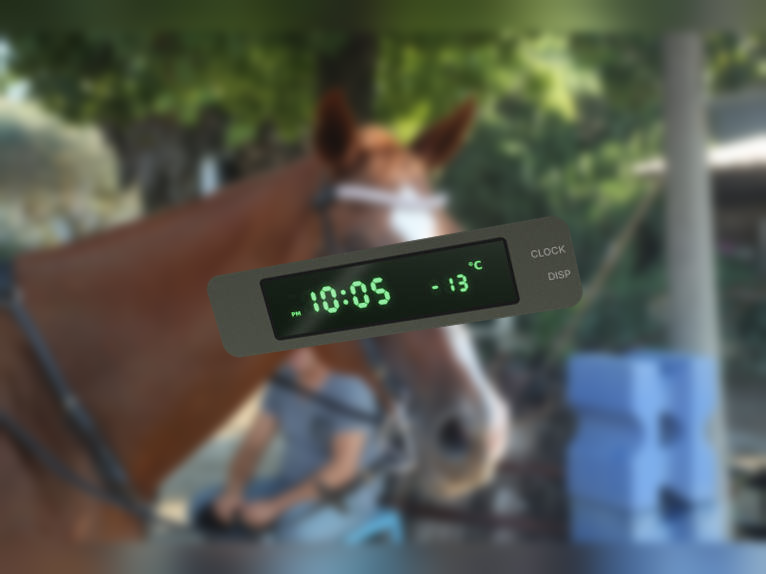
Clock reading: 10.05
